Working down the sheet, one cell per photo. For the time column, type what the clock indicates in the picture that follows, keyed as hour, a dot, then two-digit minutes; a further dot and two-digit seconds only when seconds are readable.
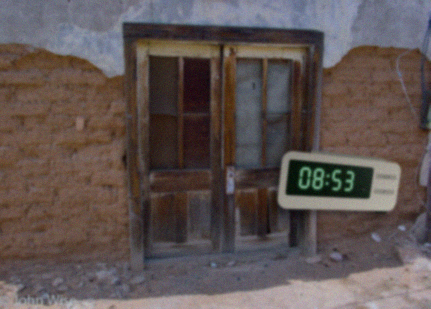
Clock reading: 8.53
